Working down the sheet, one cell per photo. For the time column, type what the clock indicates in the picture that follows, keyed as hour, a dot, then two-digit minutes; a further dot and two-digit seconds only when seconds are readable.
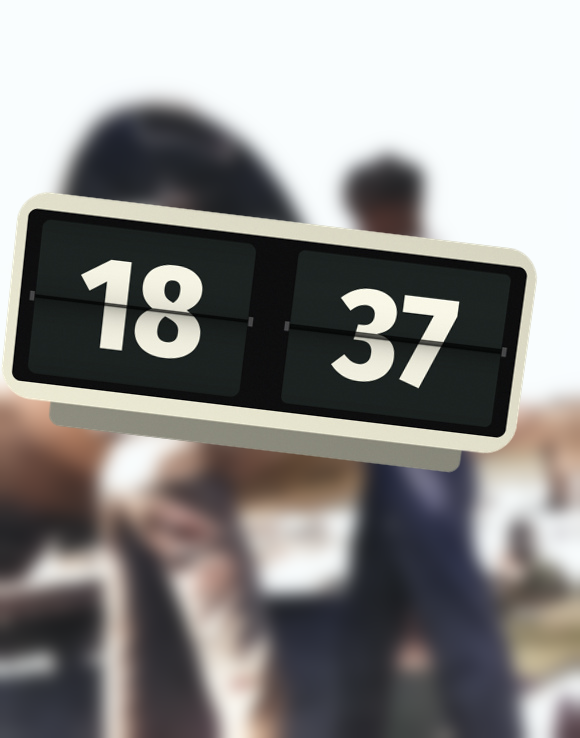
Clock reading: 18.37
